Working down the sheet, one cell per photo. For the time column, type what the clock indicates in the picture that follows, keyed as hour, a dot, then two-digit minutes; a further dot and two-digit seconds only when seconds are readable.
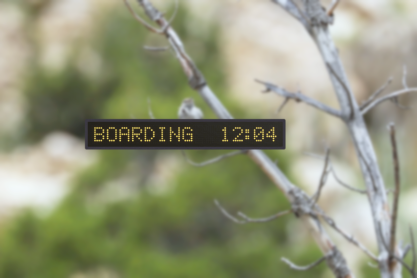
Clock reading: 12.04
